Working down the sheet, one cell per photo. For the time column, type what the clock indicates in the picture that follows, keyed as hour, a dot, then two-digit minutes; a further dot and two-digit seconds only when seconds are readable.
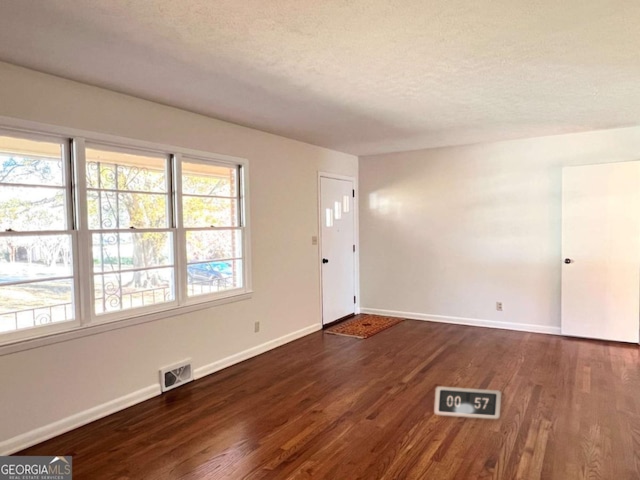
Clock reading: 0.57
